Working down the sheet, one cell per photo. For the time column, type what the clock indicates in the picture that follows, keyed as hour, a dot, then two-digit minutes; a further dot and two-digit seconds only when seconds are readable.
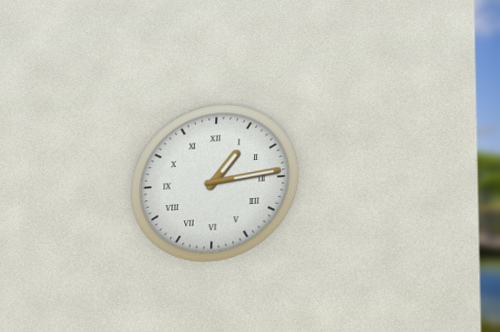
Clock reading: 1.14
